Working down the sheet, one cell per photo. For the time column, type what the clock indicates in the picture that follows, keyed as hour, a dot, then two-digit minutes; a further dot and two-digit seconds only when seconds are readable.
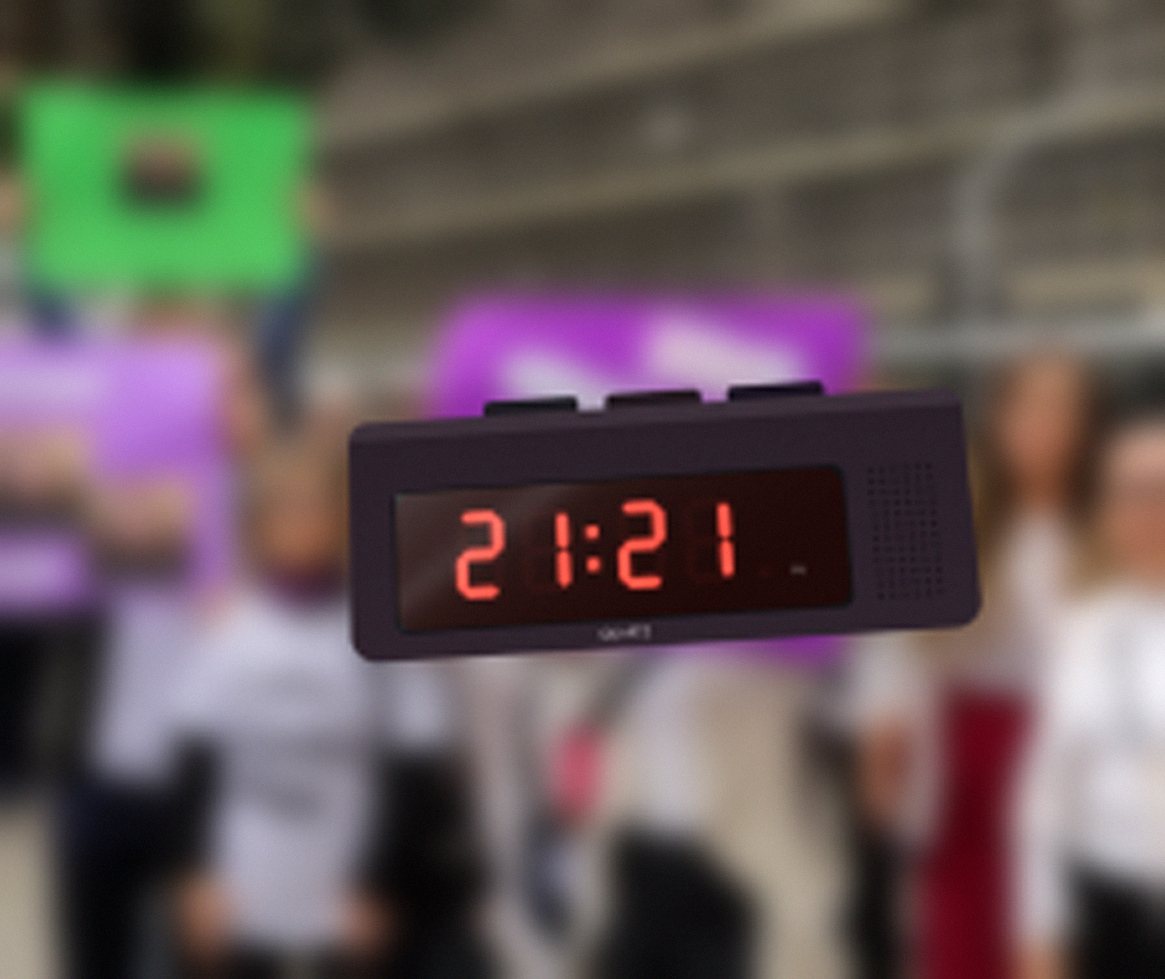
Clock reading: 21.21
